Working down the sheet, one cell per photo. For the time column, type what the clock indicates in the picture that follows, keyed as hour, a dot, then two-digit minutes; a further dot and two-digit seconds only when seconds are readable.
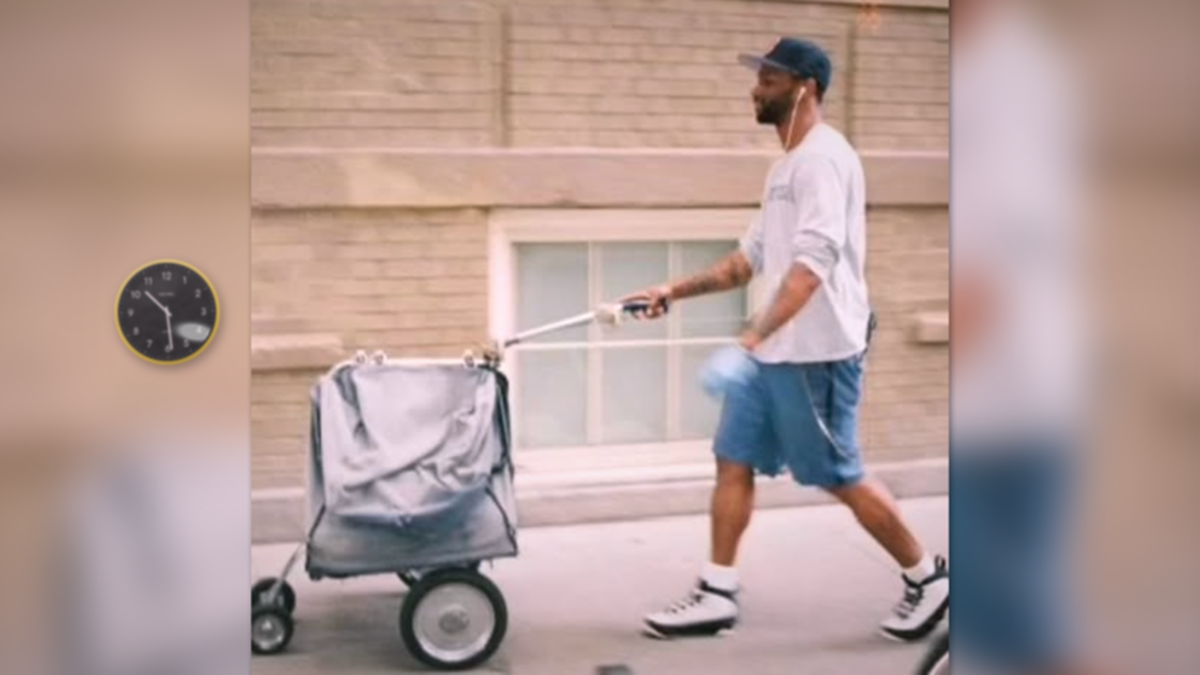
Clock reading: 10.29
